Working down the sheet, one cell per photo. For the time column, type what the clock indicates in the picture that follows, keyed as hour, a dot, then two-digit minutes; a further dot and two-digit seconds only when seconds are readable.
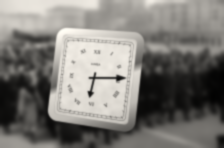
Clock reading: 6.14
